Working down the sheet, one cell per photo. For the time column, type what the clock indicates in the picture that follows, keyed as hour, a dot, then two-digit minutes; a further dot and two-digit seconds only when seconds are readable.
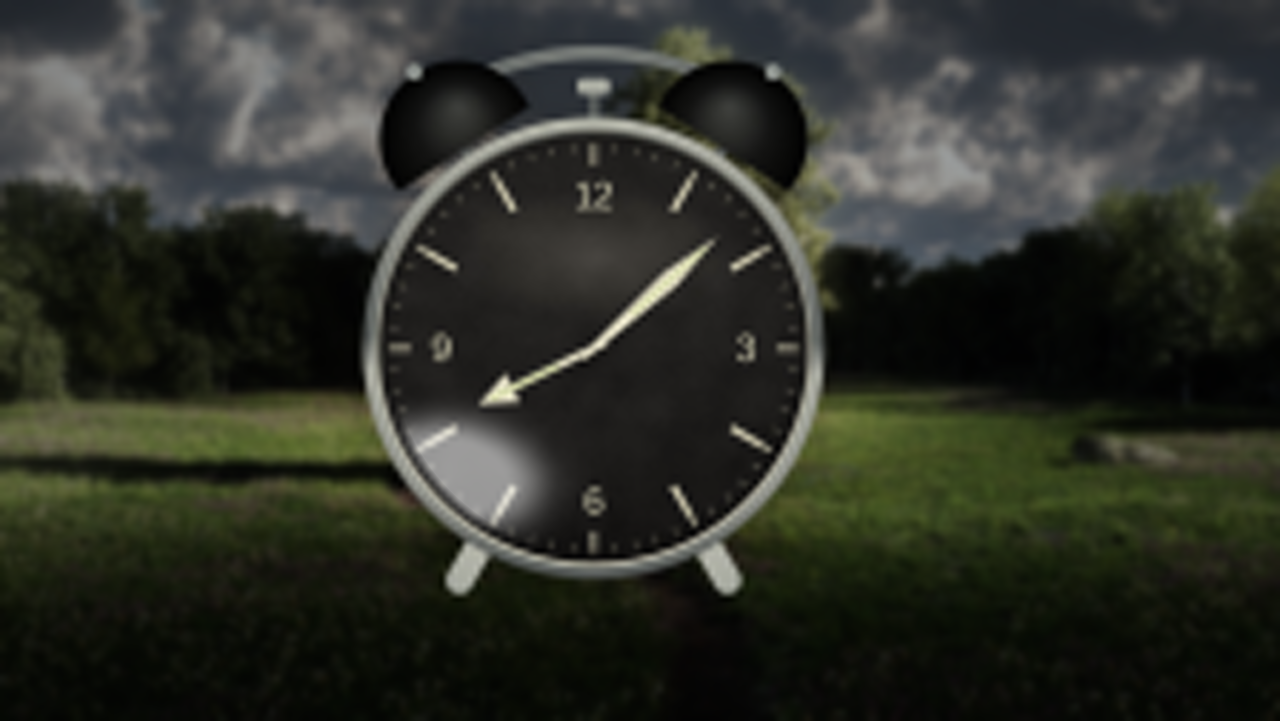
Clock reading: 8.08
